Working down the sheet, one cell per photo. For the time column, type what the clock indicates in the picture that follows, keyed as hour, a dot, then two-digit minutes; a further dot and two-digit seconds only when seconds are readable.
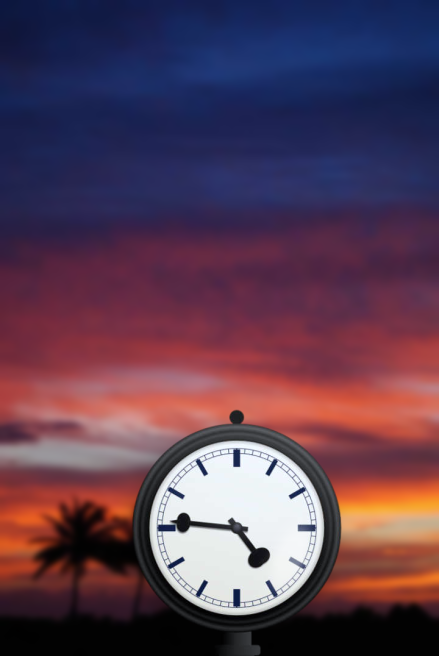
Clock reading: 4.46
